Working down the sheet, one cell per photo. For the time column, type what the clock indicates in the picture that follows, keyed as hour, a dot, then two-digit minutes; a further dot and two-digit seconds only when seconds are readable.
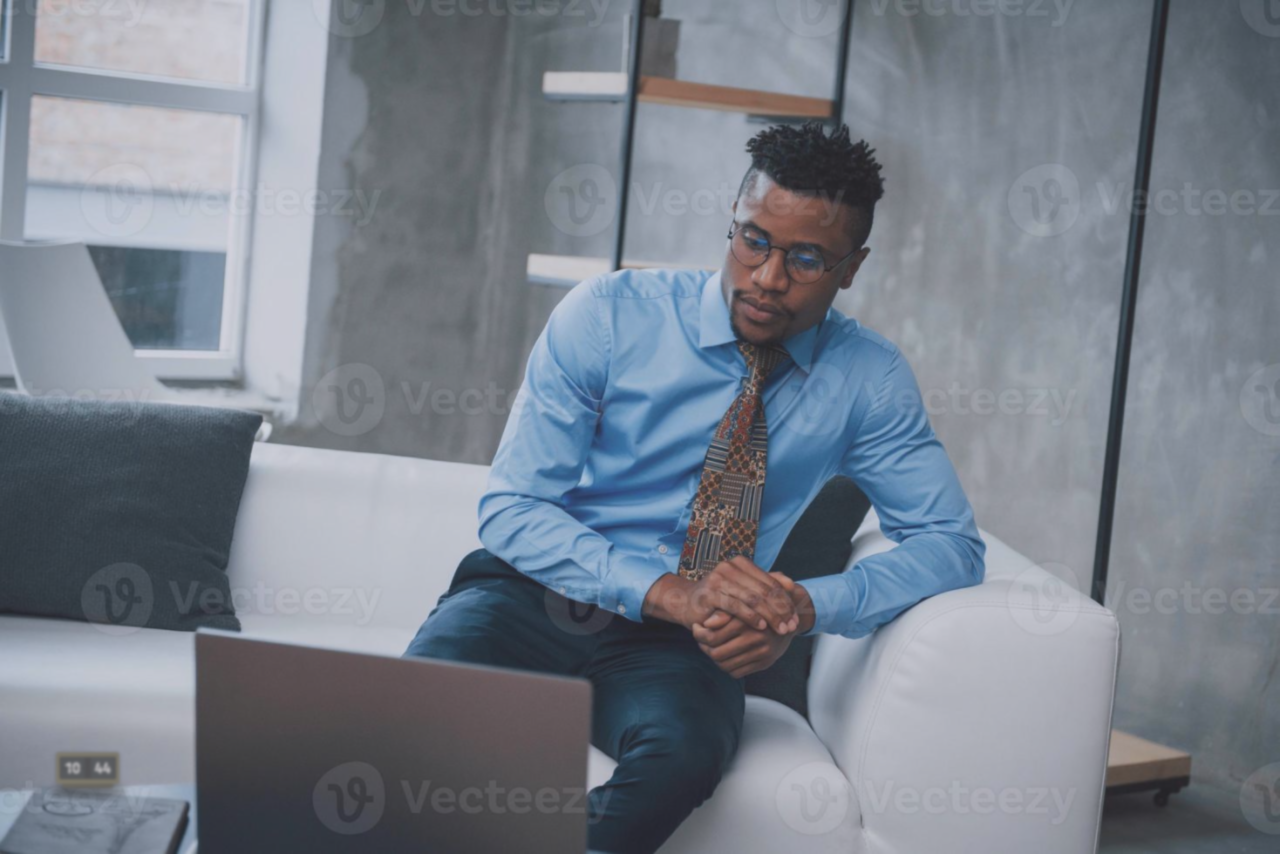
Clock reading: 10.44
